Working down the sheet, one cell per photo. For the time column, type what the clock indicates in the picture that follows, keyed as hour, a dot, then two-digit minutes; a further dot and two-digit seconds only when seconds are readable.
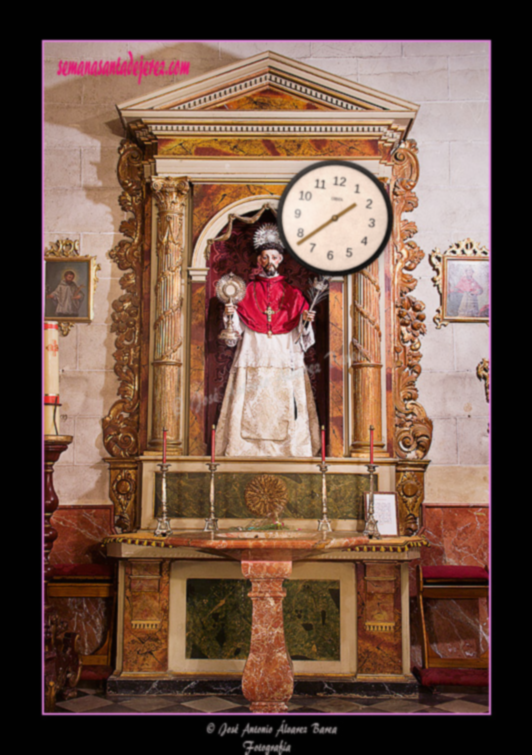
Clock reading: 1.38
